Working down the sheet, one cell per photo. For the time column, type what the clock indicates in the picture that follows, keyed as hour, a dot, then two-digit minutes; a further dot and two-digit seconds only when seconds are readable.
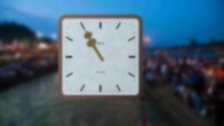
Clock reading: 10.55
